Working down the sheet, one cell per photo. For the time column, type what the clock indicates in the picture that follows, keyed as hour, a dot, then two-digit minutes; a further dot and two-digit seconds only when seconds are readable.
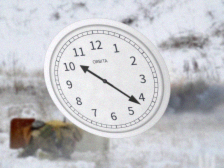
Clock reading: 10.22
